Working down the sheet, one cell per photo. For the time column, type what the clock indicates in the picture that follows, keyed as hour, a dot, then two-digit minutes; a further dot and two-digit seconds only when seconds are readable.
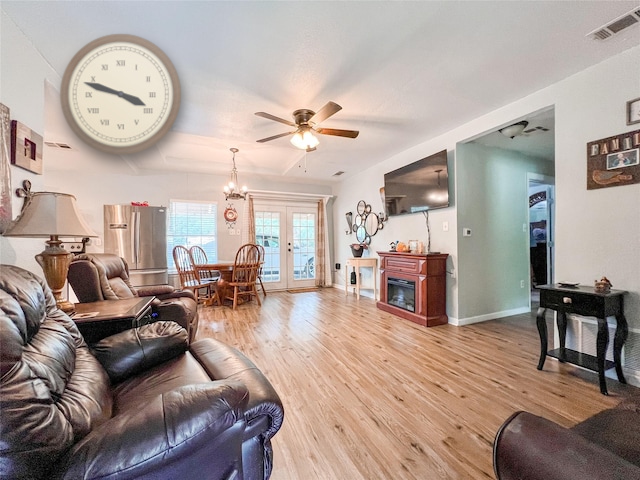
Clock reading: 3.48
